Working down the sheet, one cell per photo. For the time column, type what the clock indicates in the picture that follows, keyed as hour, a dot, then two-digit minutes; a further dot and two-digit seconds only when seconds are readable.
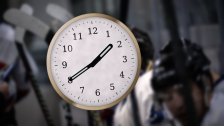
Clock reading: 1.40
